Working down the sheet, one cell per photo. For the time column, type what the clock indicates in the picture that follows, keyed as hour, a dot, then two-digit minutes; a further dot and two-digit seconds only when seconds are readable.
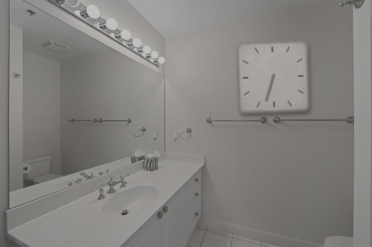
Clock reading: 6.33
